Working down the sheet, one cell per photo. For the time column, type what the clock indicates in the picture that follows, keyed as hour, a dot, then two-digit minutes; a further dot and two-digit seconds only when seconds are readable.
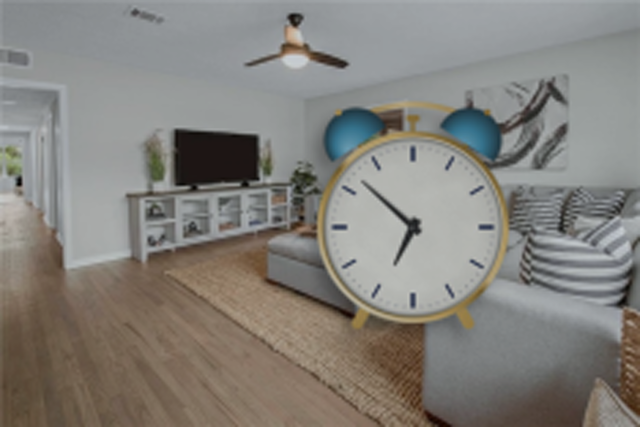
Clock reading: 6.52
